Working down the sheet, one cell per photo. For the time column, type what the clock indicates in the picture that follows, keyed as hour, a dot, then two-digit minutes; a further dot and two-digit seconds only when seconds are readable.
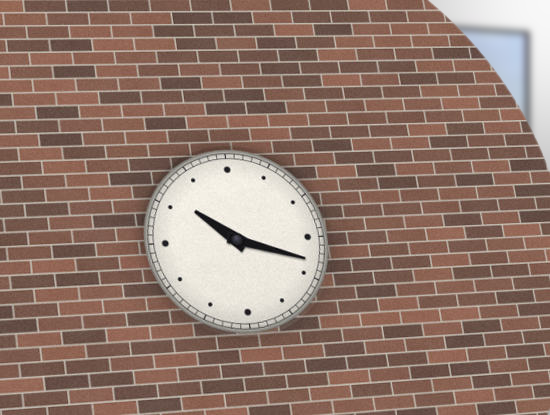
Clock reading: 10.18
